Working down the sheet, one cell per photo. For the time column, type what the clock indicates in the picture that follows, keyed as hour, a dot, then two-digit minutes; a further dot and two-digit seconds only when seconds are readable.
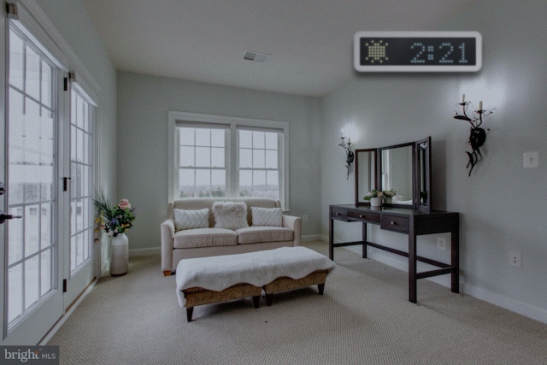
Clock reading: 2.21
